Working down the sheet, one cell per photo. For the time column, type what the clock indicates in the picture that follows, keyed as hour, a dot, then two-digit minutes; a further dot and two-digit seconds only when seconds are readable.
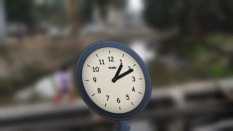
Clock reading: 1.11
